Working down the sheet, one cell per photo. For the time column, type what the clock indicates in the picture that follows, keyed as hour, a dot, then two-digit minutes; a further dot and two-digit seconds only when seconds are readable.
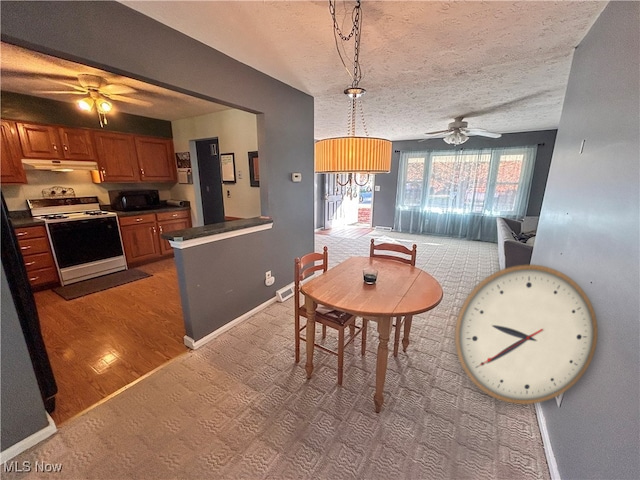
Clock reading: 9.39.40
